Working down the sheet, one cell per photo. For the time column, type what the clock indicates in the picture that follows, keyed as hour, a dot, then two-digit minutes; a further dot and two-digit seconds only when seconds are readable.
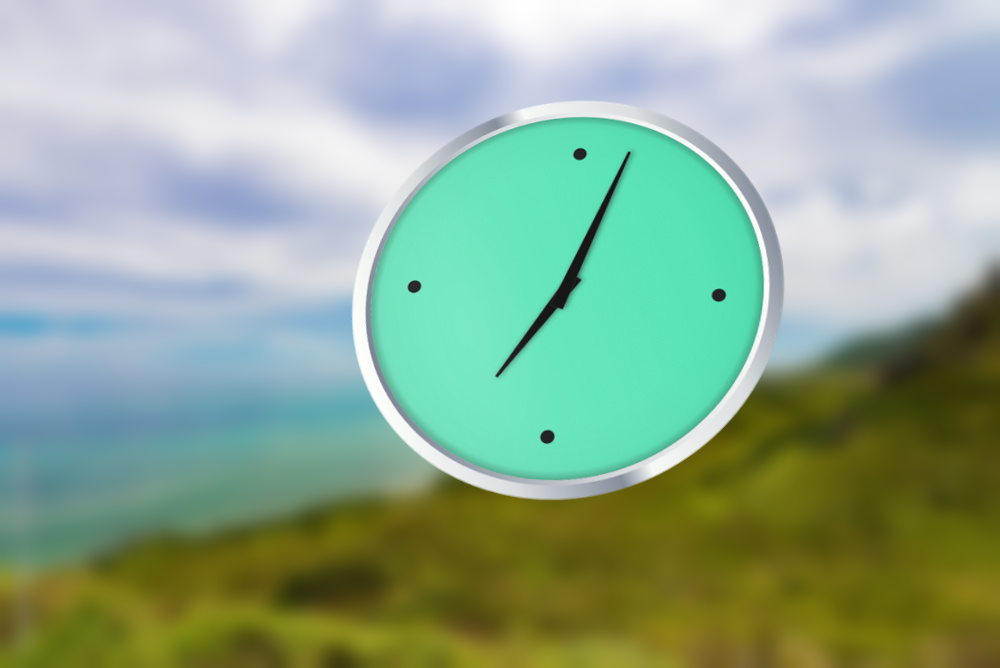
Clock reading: 7.03
